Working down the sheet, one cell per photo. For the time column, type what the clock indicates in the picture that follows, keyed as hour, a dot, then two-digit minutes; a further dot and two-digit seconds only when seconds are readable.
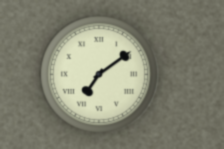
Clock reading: 7.09
